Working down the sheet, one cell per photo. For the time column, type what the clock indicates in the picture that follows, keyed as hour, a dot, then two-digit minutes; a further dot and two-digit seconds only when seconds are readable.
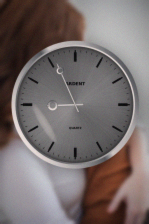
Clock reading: 8.56
